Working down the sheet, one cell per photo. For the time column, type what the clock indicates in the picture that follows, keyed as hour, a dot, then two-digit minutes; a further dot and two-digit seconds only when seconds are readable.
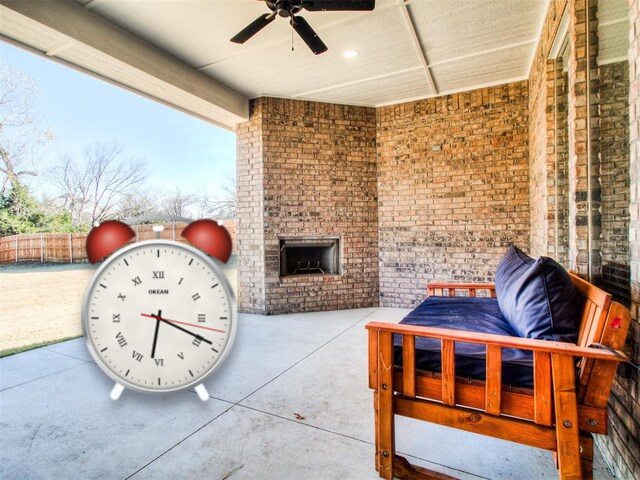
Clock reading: 6.19.17
